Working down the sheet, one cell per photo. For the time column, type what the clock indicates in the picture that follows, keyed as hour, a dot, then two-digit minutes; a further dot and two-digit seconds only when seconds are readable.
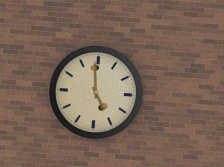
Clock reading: 4.59
